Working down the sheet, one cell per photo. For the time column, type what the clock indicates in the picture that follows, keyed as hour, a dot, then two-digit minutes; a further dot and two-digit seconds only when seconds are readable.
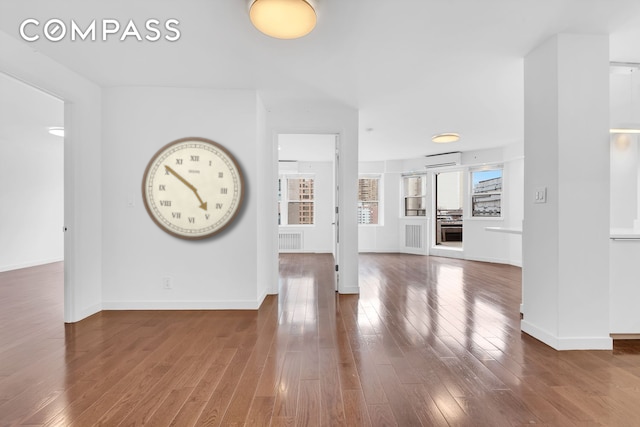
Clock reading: 4.51
